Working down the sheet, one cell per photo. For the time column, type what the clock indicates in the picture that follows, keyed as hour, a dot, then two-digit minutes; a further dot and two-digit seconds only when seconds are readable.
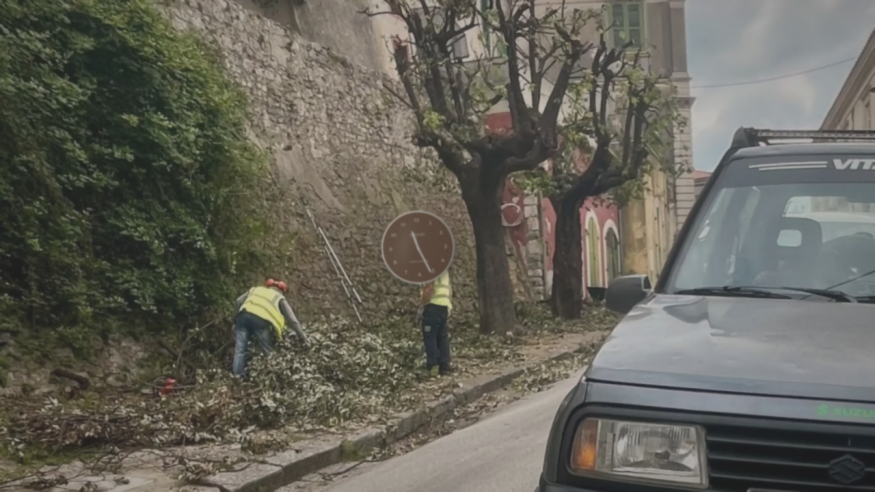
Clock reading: 11.26
